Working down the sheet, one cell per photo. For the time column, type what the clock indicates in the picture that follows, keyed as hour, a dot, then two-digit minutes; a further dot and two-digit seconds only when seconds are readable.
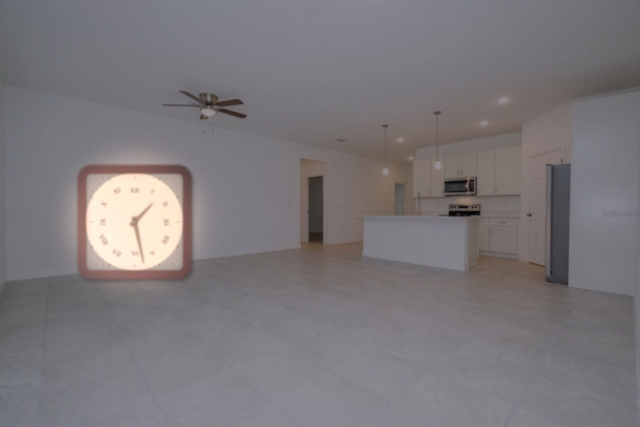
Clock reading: 1.28
